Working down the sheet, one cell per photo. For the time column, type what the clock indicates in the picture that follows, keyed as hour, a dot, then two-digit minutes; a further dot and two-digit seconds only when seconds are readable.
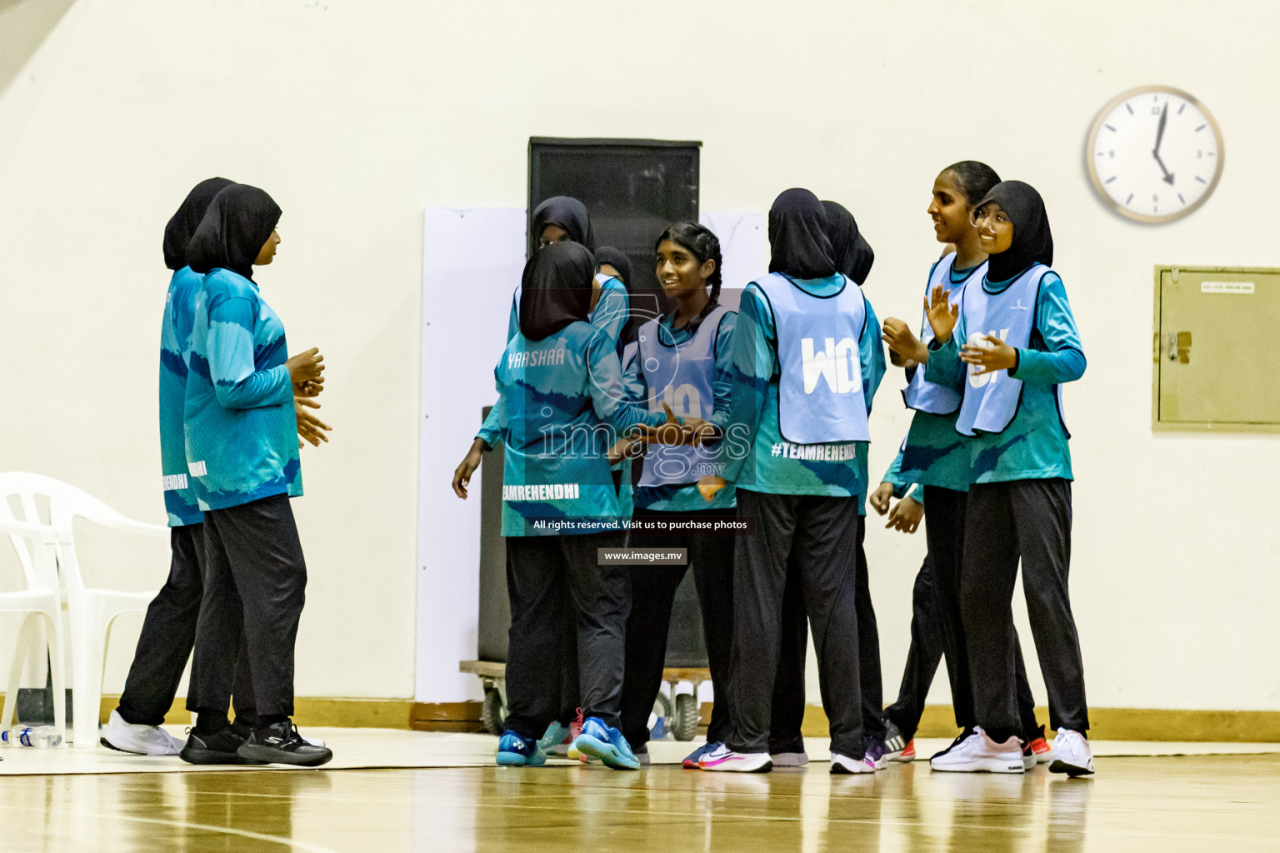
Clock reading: 5.02
